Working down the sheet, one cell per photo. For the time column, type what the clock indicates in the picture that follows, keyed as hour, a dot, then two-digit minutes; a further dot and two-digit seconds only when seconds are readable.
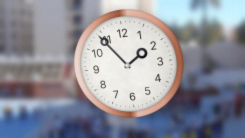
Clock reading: 1.54
